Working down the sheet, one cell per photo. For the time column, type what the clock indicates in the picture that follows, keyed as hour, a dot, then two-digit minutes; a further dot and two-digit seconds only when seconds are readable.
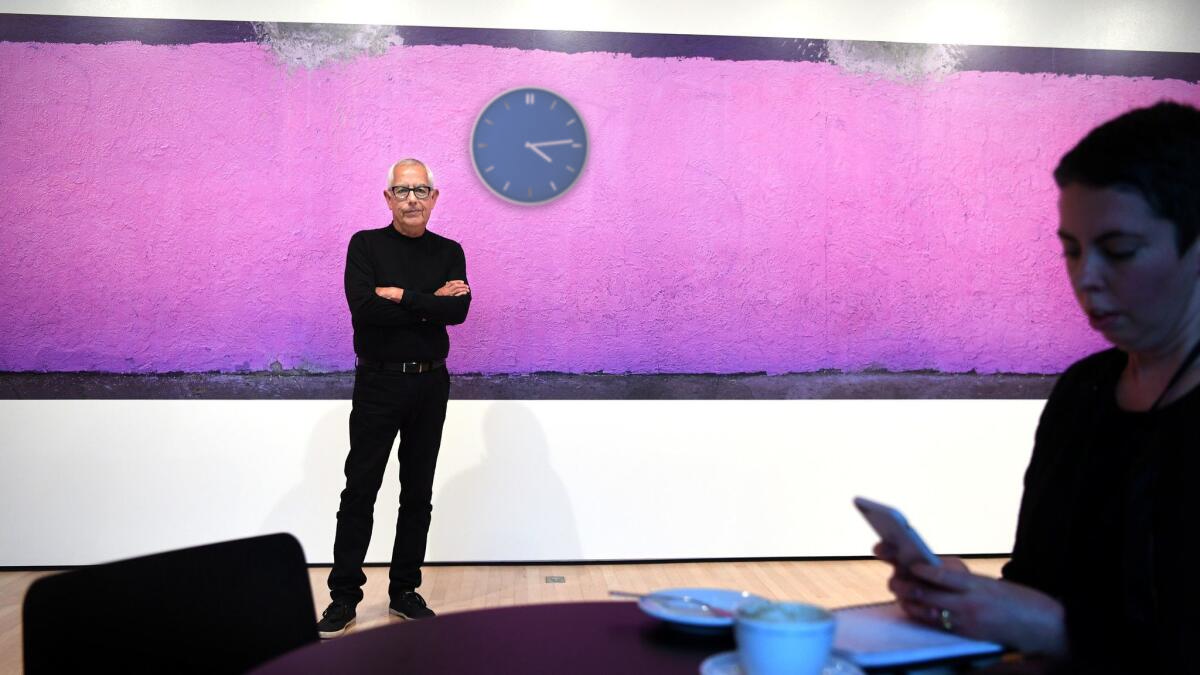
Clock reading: 4.14
